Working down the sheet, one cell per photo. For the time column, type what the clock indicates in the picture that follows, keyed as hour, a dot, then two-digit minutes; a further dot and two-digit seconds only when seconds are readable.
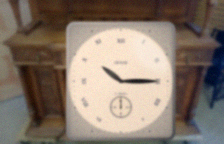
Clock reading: 10.15
